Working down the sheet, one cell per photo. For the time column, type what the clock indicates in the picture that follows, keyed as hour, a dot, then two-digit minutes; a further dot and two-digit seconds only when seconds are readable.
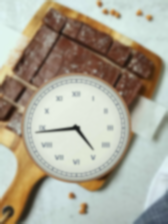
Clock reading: 4.44
